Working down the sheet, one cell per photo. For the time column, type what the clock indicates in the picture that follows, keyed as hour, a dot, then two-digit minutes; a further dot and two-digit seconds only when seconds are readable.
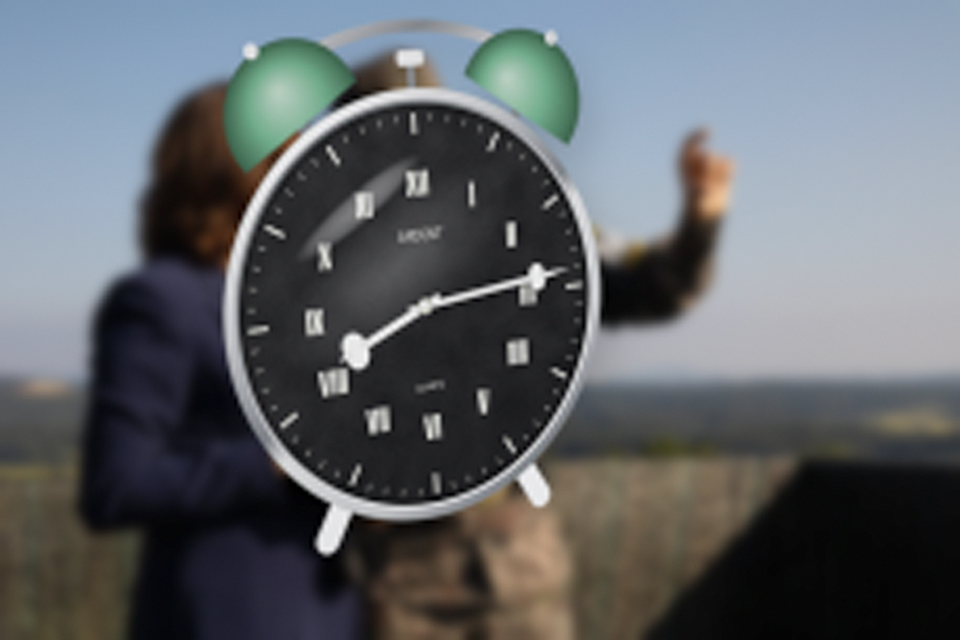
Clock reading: 8.14
